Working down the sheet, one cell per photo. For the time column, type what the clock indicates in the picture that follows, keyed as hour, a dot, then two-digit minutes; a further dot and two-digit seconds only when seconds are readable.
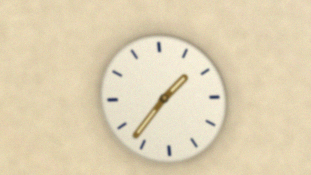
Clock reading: 1.37
